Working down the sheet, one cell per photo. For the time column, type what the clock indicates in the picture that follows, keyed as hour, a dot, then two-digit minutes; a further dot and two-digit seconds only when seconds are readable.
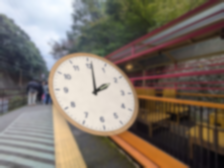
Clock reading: 2.01
